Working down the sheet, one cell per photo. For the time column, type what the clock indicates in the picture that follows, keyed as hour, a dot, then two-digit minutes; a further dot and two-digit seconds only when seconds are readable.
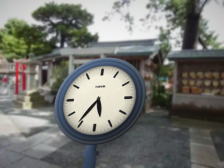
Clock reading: 5.36
